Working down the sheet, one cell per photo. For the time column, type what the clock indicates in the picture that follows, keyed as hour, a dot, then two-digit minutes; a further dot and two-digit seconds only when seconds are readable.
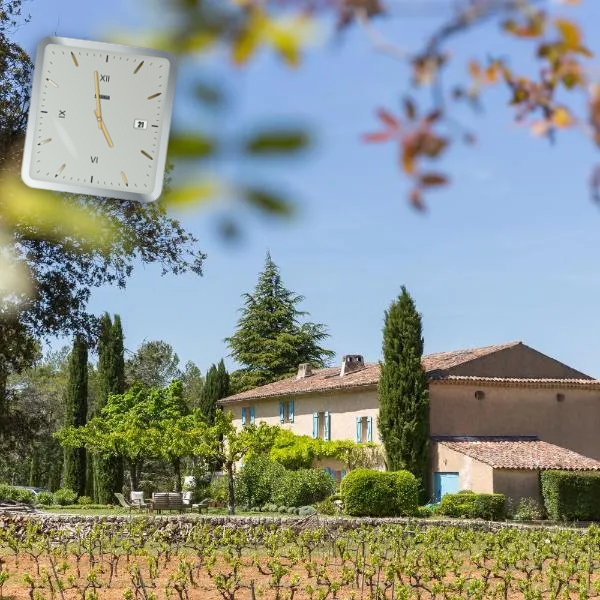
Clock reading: 4.58
